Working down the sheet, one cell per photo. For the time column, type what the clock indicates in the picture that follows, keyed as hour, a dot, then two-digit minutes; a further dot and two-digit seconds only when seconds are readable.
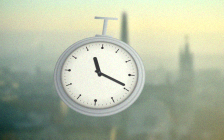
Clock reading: 11.19
